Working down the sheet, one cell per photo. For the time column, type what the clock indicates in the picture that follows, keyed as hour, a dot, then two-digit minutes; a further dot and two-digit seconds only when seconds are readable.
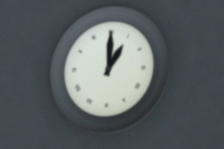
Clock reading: 1.00
